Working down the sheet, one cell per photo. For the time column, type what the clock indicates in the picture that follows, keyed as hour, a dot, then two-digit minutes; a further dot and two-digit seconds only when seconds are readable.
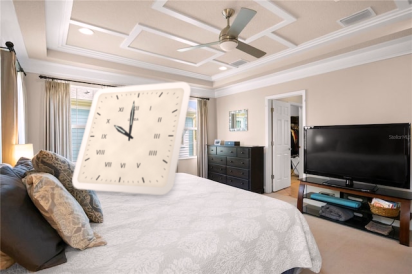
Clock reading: 9.59
